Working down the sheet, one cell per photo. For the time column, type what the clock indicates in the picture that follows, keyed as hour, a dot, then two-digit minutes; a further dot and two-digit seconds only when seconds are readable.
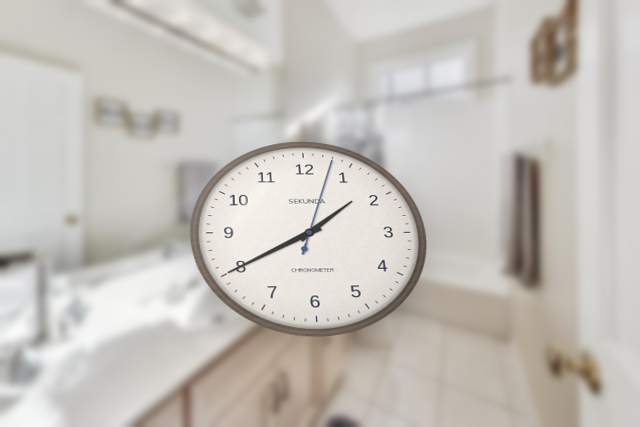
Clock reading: 1.40.03
